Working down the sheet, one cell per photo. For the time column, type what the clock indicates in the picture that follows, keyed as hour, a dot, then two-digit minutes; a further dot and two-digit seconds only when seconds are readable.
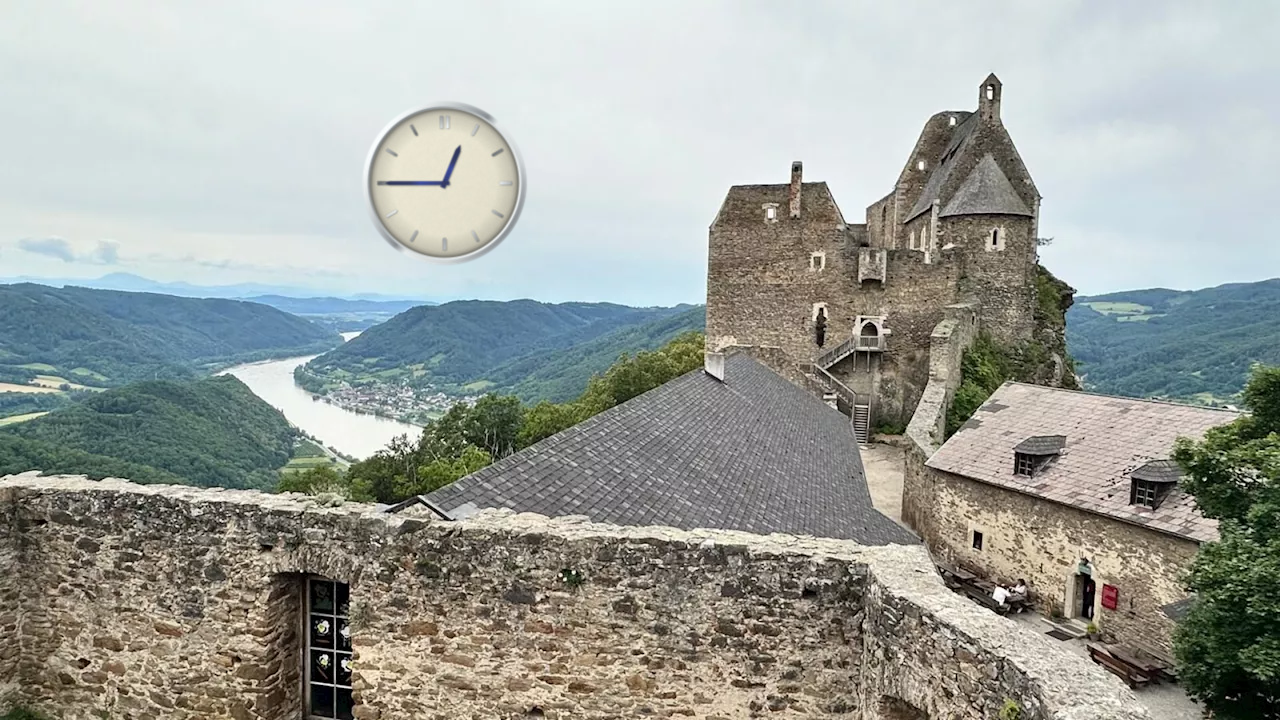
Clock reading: 12.45
